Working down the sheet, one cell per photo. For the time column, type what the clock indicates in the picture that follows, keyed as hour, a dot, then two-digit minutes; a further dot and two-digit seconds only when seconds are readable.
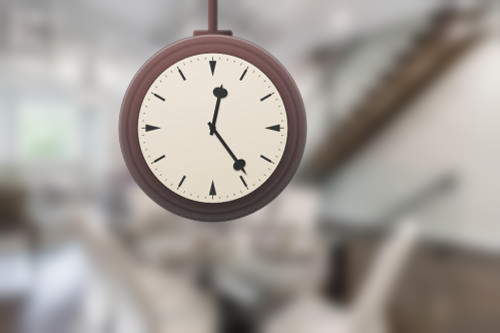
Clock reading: 12.24
